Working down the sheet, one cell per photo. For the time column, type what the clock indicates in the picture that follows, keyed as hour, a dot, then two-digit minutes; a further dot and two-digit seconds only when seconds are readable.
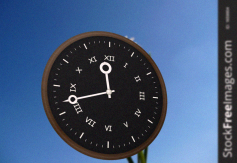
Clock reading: 11.42
